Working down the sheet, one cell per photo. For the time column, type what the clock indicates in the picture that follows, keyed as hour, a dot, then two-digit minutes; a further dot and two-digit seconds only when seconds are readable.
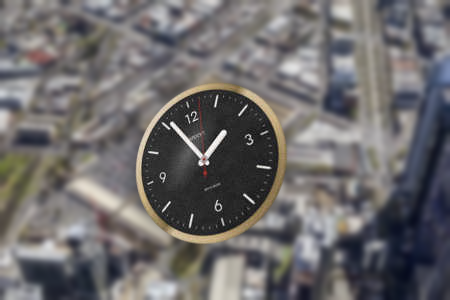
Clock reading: 1.56.02
